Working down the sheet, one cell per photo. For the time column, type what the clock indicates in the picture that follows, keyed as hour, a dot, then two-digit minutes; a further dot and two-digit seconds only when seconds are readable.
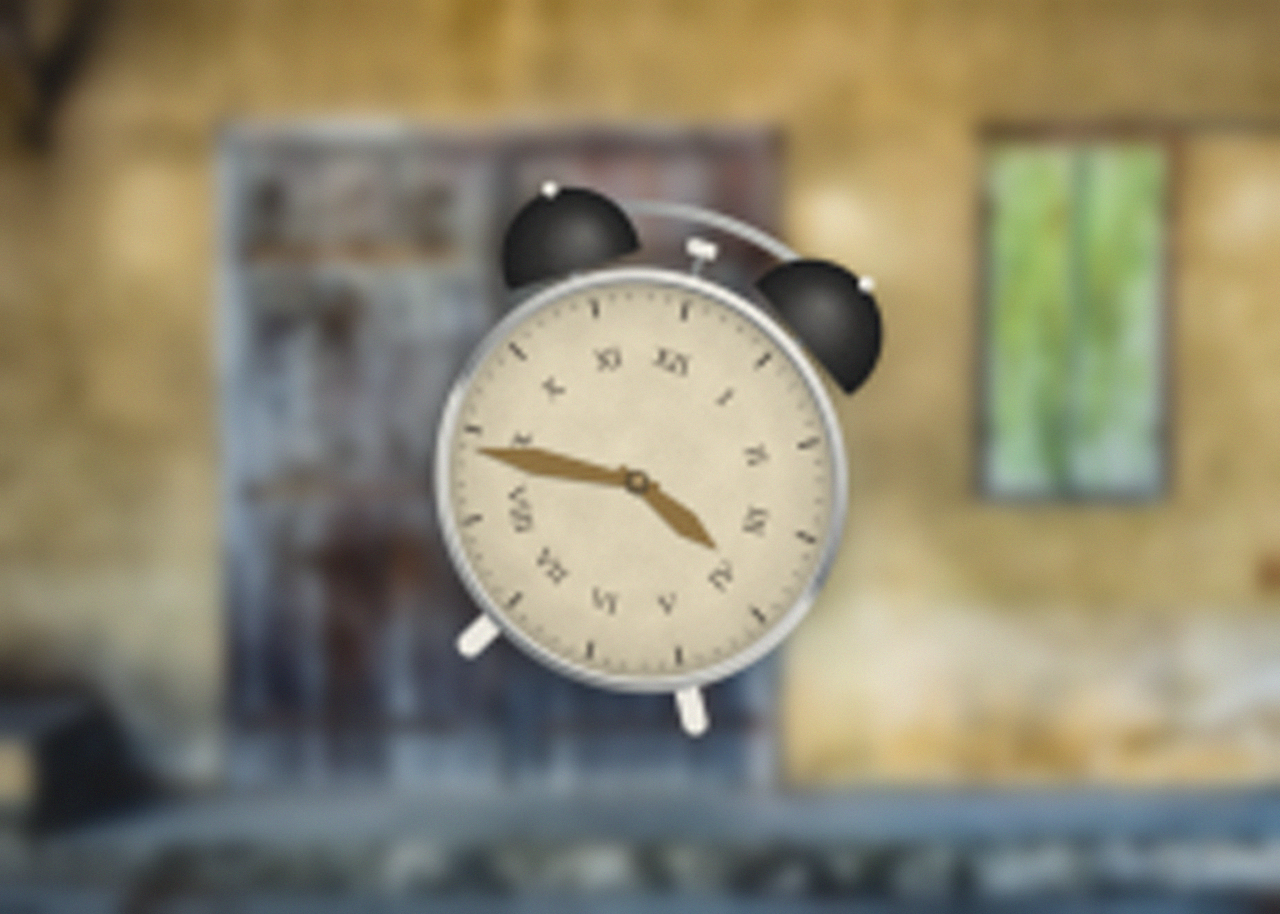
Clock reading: 3.44
